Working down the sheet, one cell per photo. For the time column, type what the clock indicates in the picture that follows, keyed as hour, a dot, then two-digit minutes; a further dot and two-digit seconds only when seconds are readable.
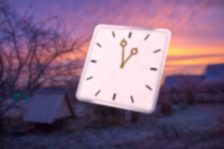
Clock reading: 12.58
